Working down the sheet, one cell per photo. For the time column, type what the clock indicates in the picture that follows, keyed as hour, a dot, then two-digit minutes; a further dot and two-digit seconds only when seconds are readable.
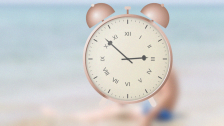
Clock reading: 2.52
